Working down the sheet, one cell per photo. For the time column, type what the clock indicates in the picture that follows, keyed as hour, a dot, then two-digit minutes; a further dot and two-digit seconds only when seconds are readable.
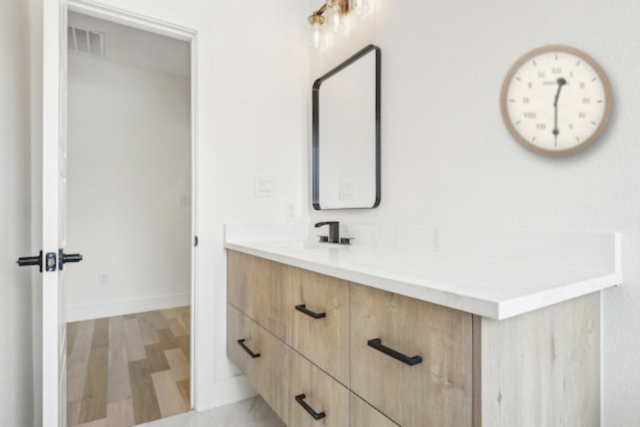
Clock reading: 12.30
